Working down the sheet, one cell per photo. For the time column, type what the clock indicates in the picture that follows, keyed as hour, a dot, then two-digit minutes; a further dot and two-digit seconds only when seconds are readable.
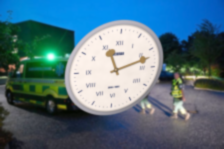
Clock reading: 11.12
